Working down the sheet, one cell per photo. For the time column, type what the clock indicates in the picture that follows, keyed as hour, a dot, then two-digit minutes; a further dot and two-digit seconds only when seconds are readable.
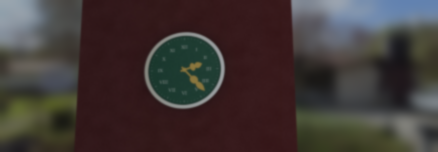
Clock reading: 2.23
